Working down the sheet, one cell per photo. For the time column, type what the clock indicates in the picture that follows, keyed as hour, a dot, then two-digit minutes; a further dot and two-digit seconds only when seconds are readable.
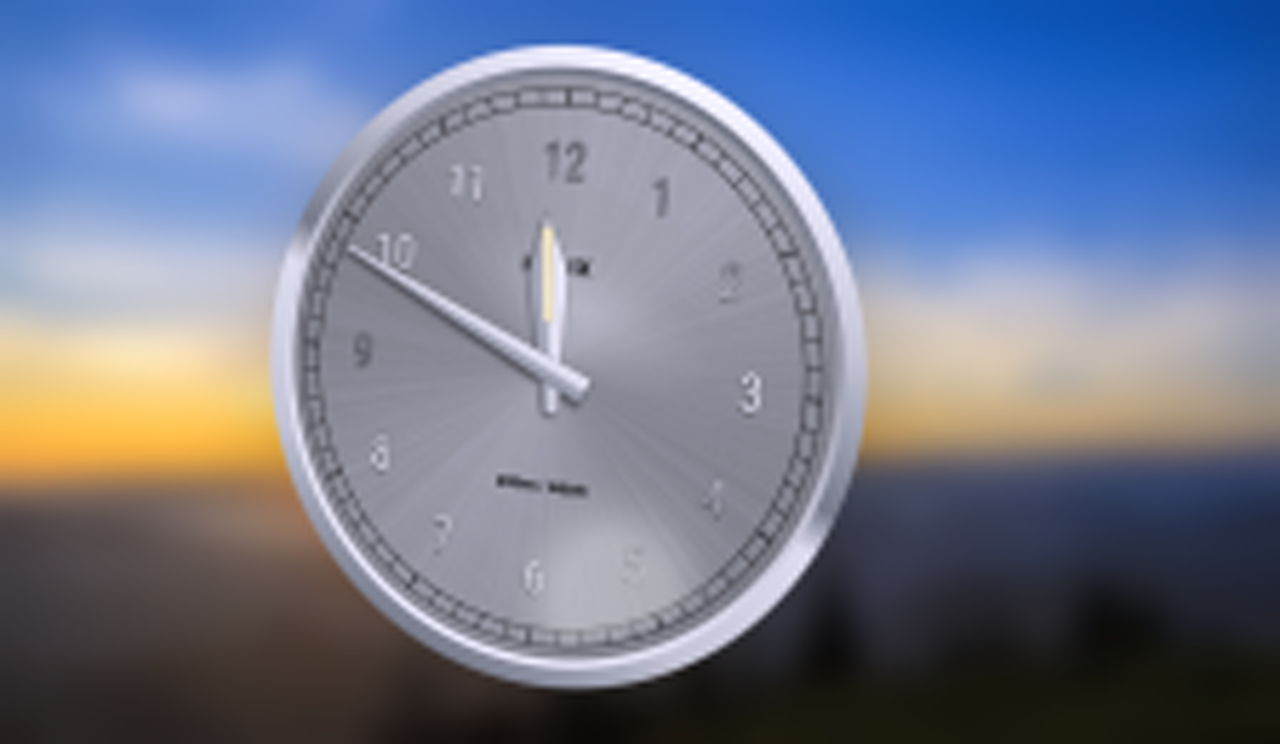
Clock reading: 11.49
